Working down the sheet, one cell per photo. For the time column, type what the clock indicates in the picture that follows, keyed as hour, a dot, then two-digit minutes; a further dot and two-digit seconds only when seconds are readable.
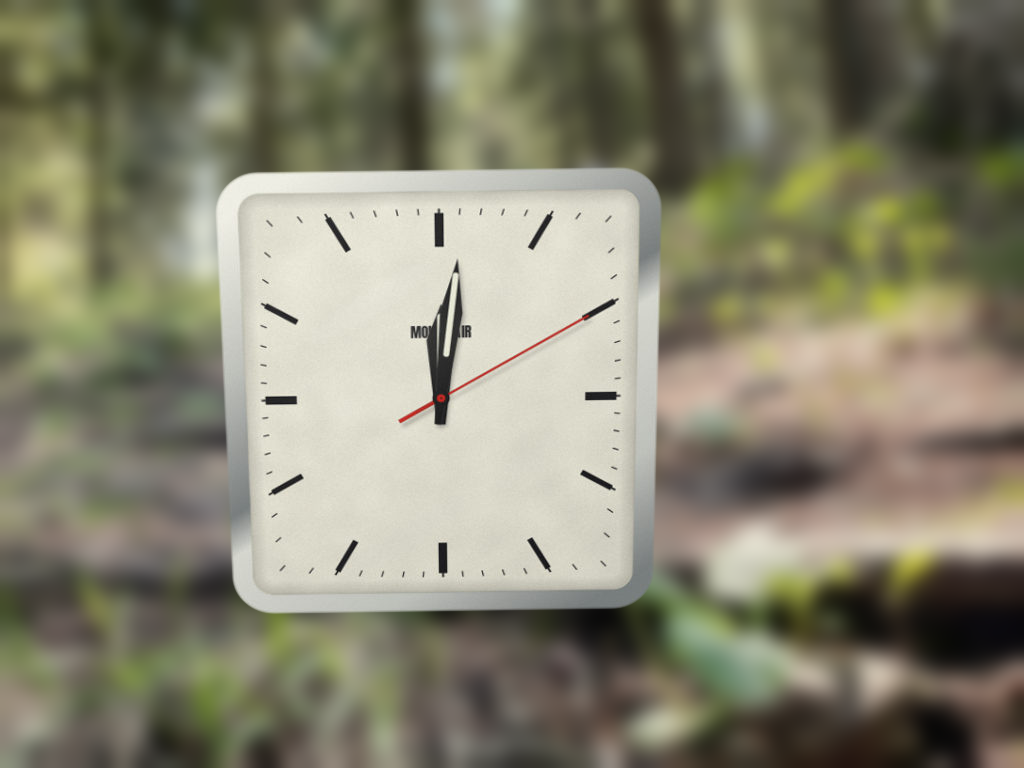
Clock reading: 12.01.10
